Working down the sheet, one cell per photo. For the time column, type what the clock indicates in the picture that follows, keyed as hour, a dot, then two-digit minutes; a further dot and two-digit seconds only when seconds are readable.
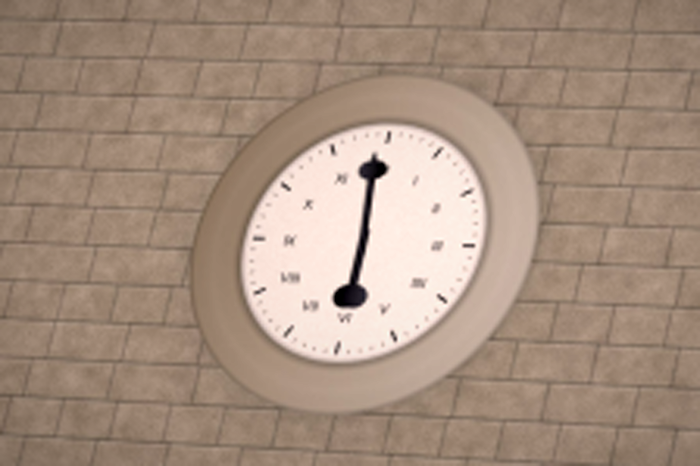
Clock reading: 5.59
